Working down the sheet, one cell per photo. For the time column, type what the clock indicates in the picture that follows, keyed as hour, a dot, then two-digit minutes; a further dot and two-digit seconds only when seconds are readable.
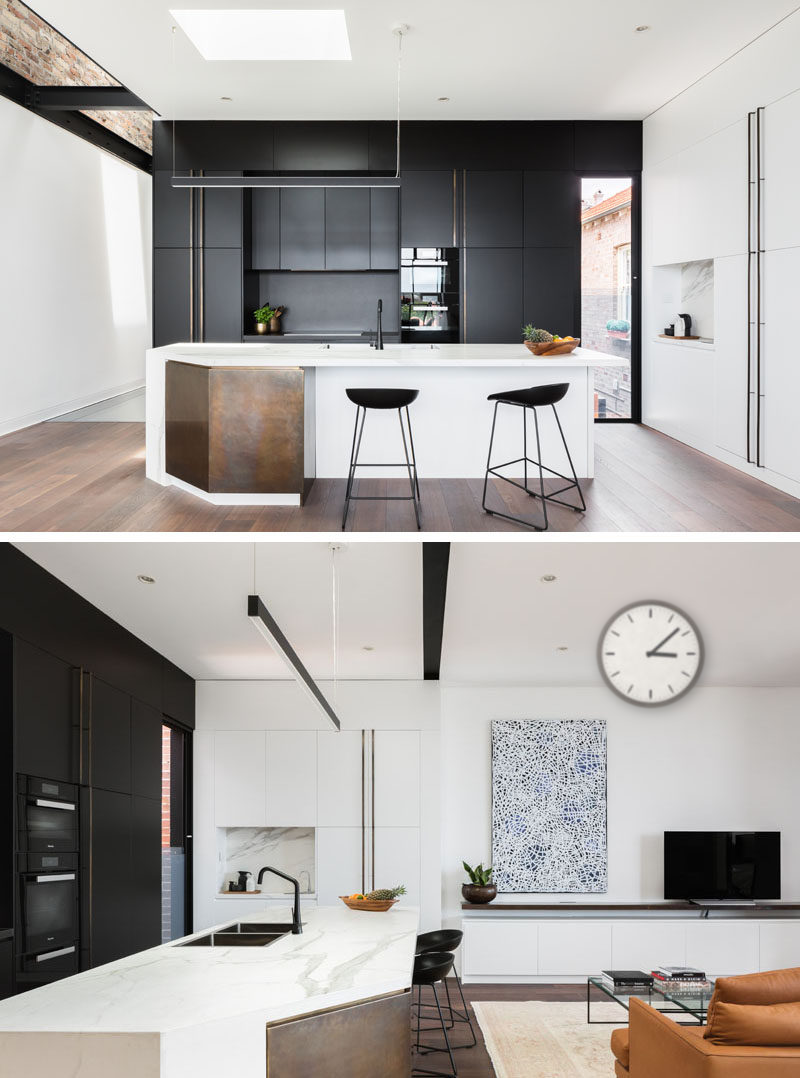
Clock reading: 3.08
